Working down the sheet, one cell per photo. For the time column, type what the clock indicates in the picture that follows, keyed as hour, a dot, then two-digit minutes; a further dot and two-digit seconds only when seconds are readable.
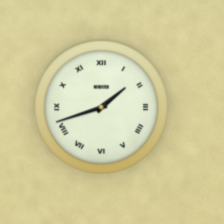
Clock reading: 1.42
